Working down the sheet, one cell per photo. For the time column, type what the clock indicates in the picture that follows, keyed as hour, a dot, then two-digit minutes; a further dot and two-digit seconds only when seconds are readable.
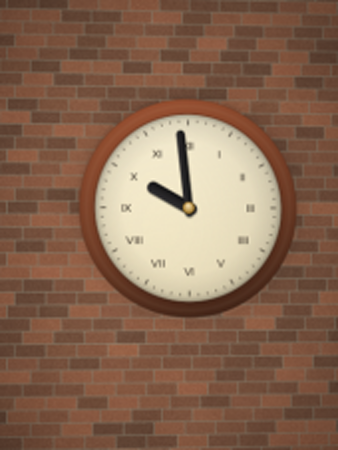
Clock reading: 9.59
